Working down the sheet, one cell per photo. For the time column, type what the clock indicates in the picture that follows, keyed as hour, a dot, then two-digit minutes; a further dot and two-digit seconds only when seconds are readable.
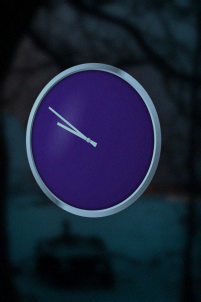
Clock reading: 9.51
